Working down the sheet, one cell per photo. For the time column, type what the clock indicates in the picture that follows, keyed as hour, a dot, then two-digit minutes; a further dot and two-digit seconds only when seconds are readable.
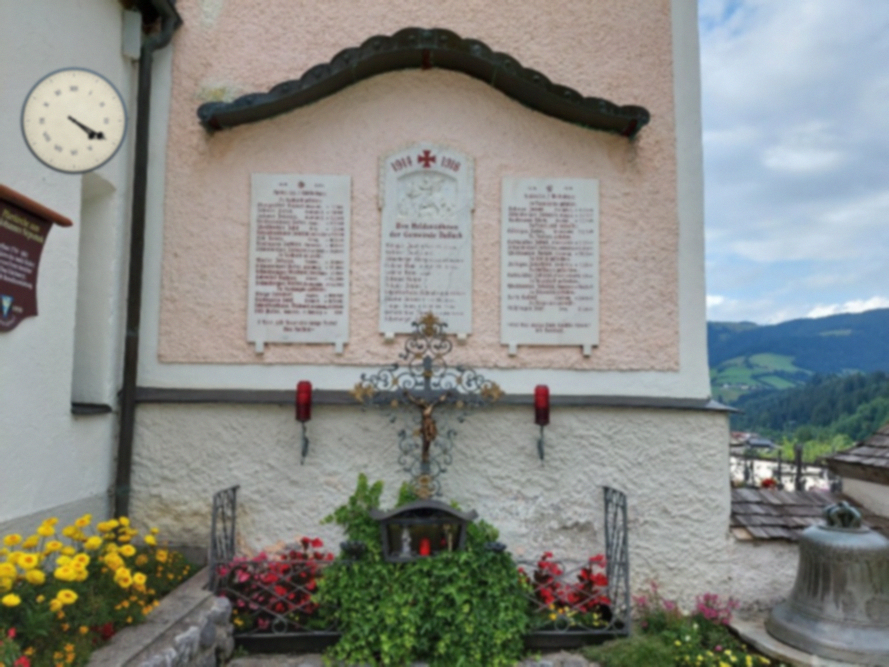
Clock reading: 4.20
